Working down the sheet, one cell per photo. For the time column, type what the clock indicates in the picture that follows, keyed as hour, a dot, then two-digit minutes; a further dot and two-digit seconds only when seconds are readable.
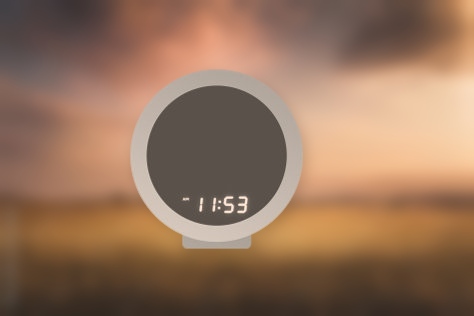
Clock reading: 11.53
